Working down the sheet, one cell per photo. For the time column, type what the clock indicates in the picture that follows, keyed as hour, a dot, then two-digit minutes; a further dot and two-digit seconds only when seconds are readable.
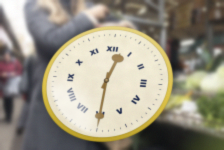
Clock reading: 12.30
